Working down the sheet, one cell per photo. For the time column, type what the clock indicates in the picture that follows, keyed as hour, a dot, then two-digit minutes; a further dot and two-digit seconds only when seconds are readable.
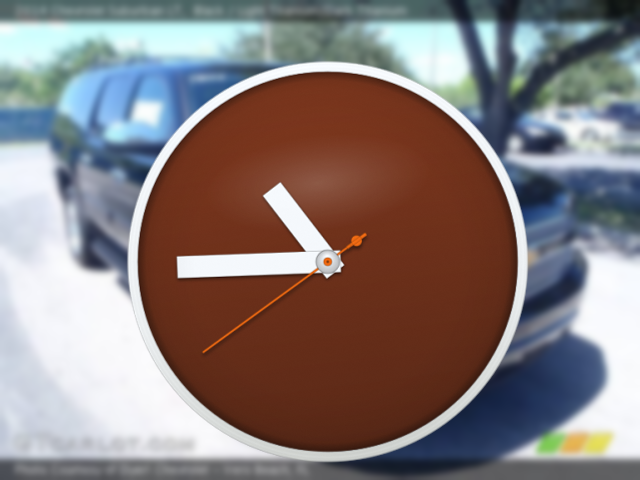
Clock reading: 10.44.39
